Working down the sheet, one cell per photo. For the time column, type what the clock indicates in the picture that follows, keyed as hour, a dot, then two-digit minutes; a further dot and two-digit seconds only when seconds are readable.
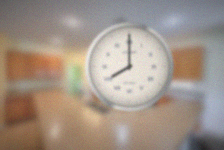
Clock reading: 8.00
